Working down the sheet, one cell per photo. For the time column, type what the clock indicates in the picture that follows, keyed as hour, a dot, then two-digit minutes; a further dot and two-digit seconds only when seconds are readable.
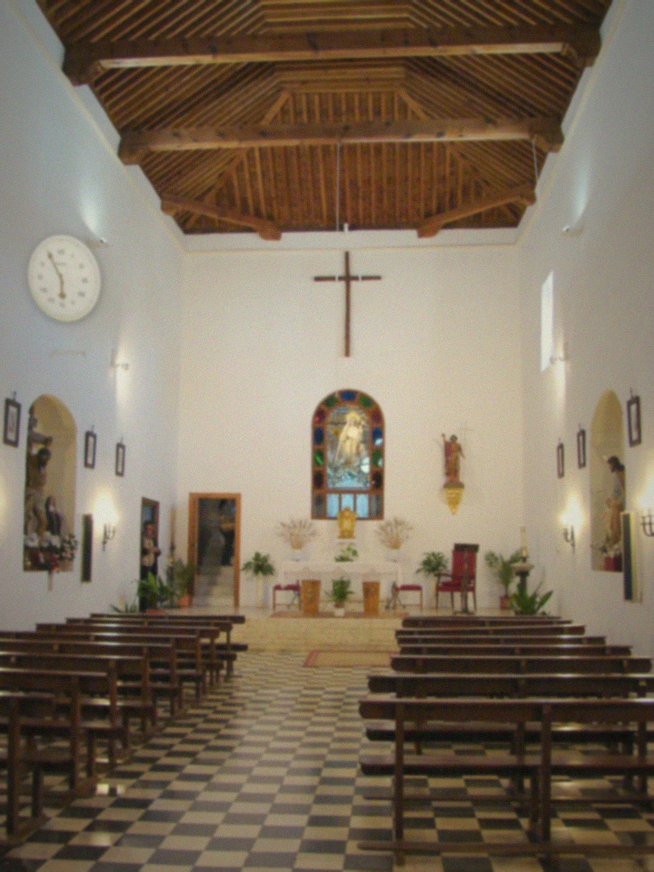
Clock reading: 5.55
